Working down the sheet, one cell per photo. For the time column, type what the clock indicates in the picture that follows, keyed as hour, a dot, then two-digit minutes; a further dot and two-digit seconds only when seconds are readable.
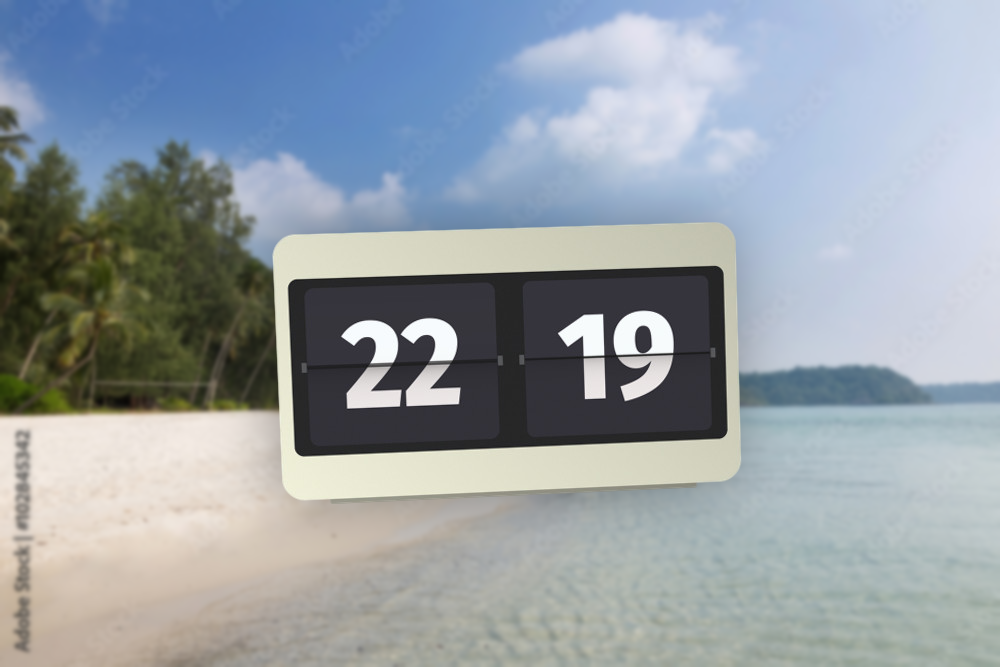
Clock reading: 22.19
